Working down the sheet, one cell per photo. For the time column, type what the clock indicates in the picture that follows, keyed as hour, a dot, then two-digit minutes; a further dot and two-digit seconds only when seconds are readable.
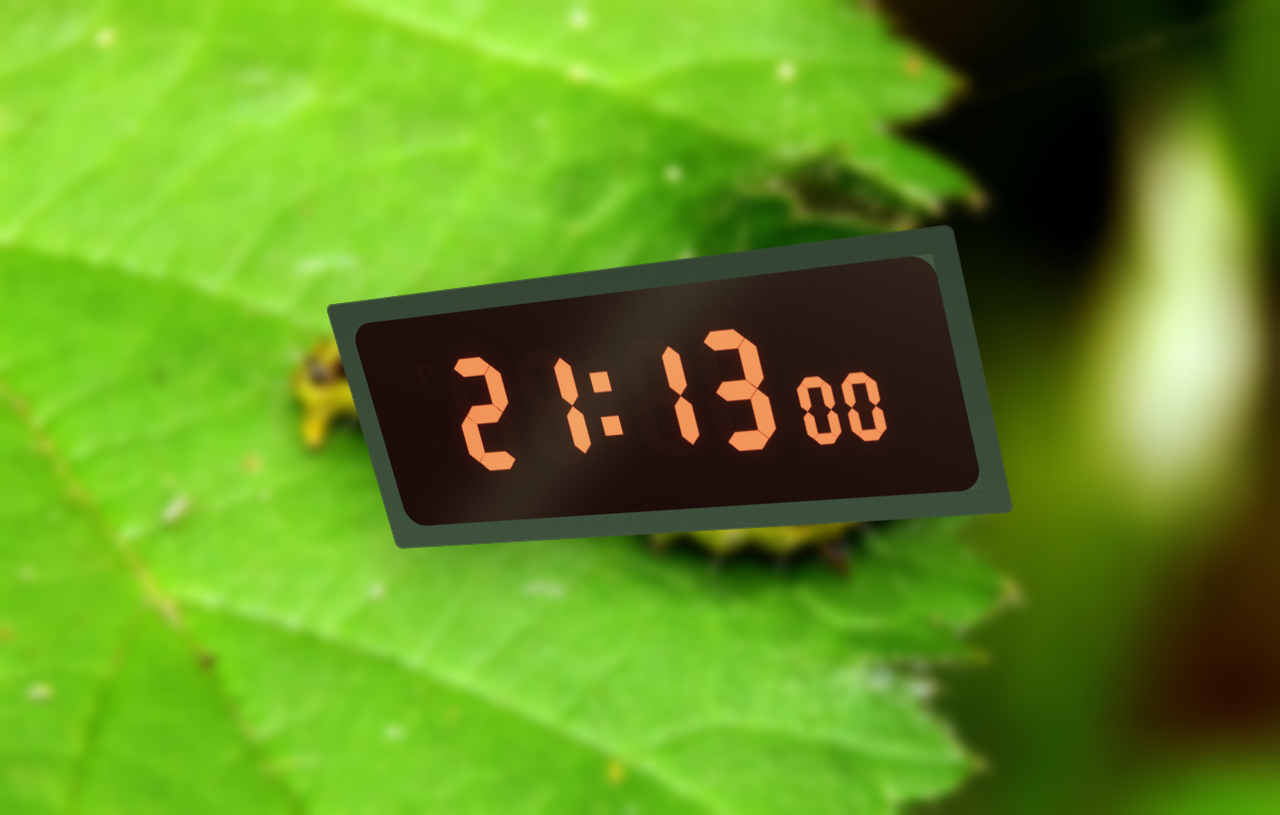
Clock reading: 21.13.00
